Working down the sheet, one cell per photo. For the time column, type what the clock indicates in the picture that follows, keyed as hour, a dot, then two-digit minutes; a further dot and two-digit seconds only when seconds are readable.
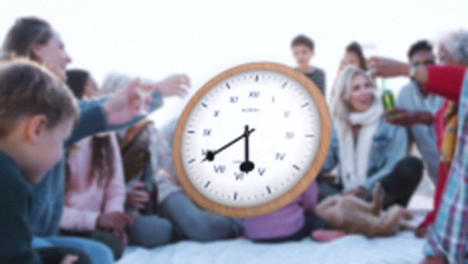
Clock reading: 5.39
